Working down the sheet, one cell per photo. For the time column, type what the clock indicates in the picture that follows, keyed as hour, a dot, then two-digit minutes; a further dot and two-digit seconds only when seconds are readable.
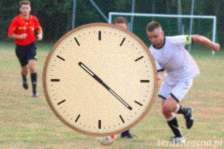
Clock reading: 10.22
